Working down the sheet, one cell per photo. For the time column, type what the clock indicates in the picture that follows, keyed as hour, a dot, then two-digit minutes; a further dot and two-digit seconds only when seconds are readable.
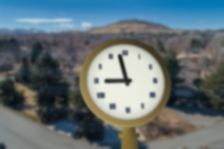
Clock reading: 8.58
